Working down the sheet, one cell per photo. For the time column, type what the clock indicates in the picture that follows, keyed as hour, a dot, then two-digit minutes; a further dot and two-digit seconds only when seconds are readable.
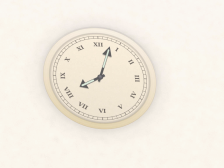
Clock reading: 8.03
